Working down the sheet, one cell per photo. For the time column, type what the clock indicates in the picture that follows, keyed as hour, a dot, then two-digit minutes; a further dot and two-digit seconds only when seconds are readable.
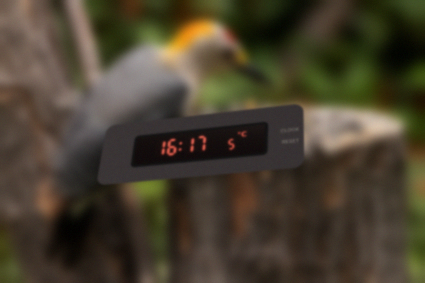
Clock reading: 16.17
